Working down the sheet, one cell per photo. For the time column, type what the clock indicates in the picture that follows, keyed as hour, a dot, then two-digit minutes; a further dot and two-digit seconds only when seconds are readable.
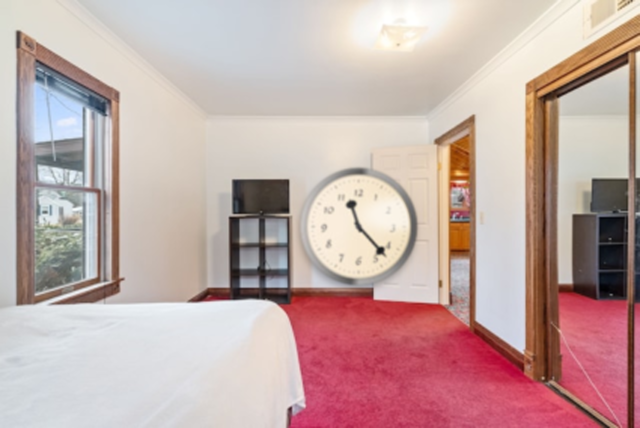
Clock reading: 11.23
